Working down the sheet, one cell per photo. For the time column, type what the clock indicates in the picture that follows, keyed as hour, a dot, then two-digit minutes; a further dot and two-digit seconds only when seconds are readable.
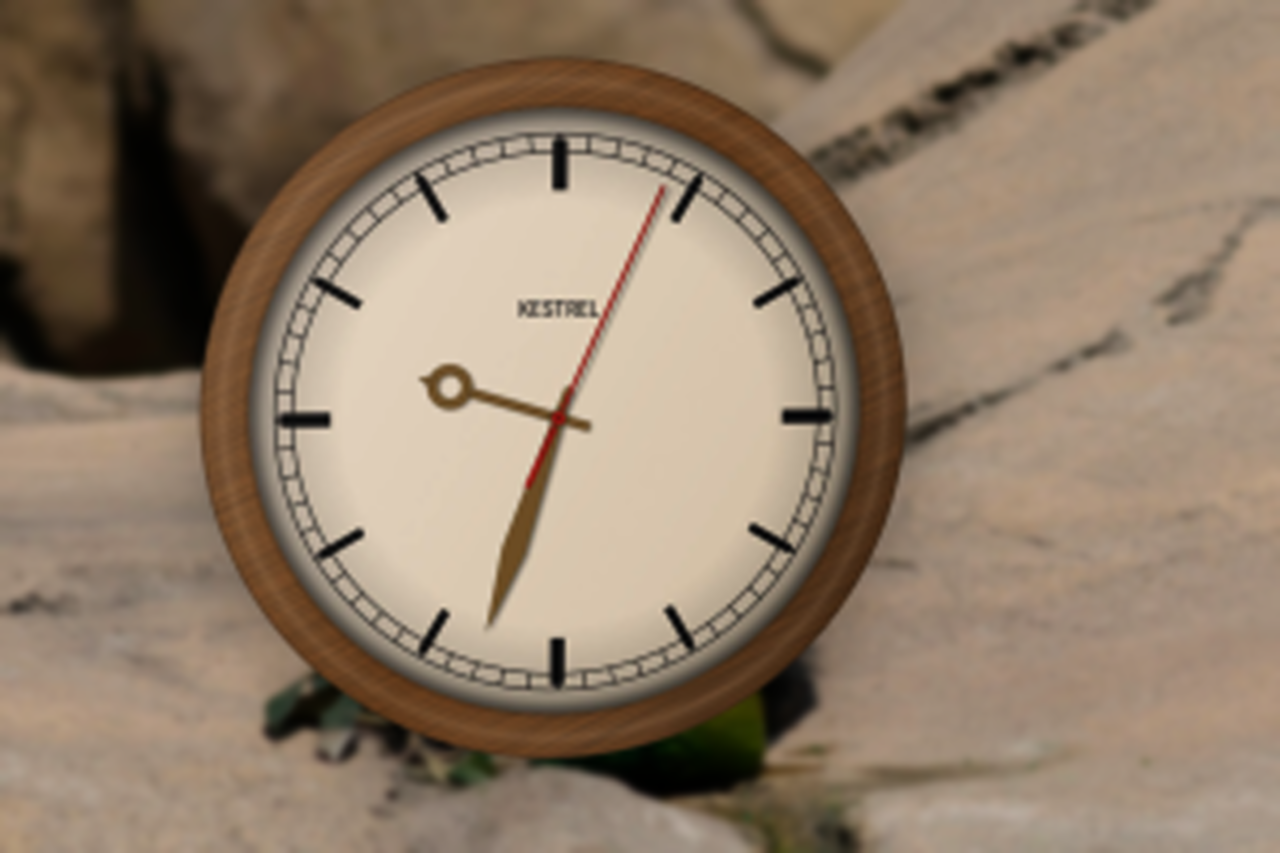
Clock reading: 9.33.04
